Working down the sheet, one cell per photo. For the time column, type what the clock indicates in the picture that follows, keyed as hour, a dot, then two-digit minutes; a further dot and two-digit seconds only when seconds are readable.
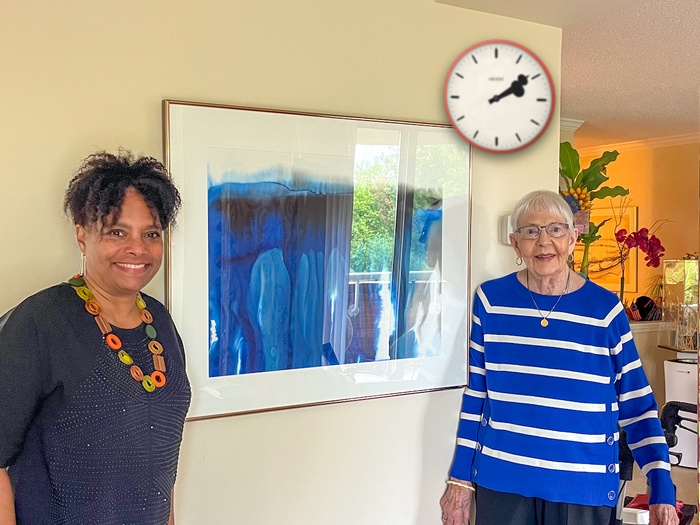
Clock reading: 2.09
